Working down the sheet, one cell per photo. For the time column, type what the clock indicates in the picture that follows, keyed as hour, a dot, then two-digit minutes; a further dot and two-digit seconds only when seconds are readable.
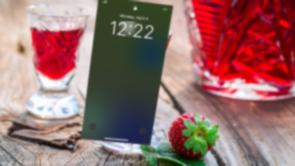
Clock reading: 12.22
